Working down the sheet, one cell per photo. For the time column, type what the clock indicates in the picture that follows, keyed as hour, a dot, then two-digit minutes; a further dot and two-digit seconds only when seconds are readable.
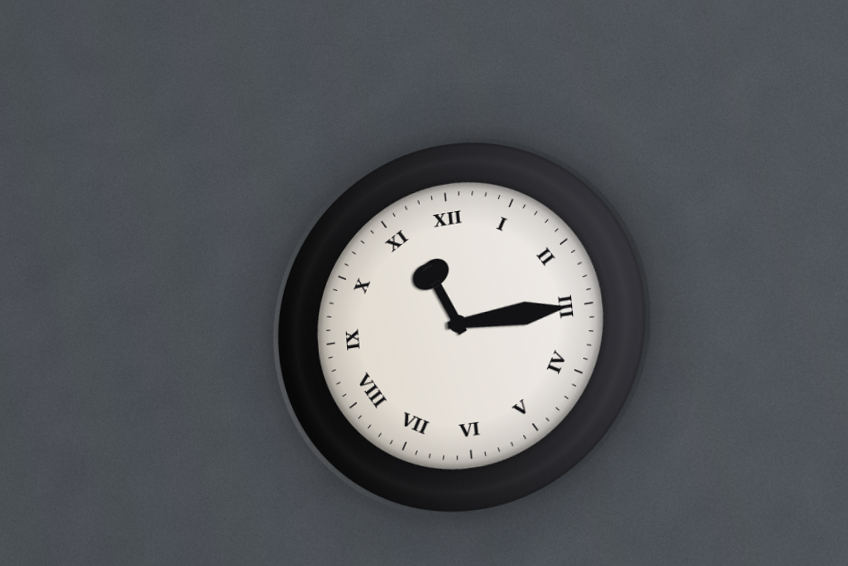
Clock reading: 11.15
